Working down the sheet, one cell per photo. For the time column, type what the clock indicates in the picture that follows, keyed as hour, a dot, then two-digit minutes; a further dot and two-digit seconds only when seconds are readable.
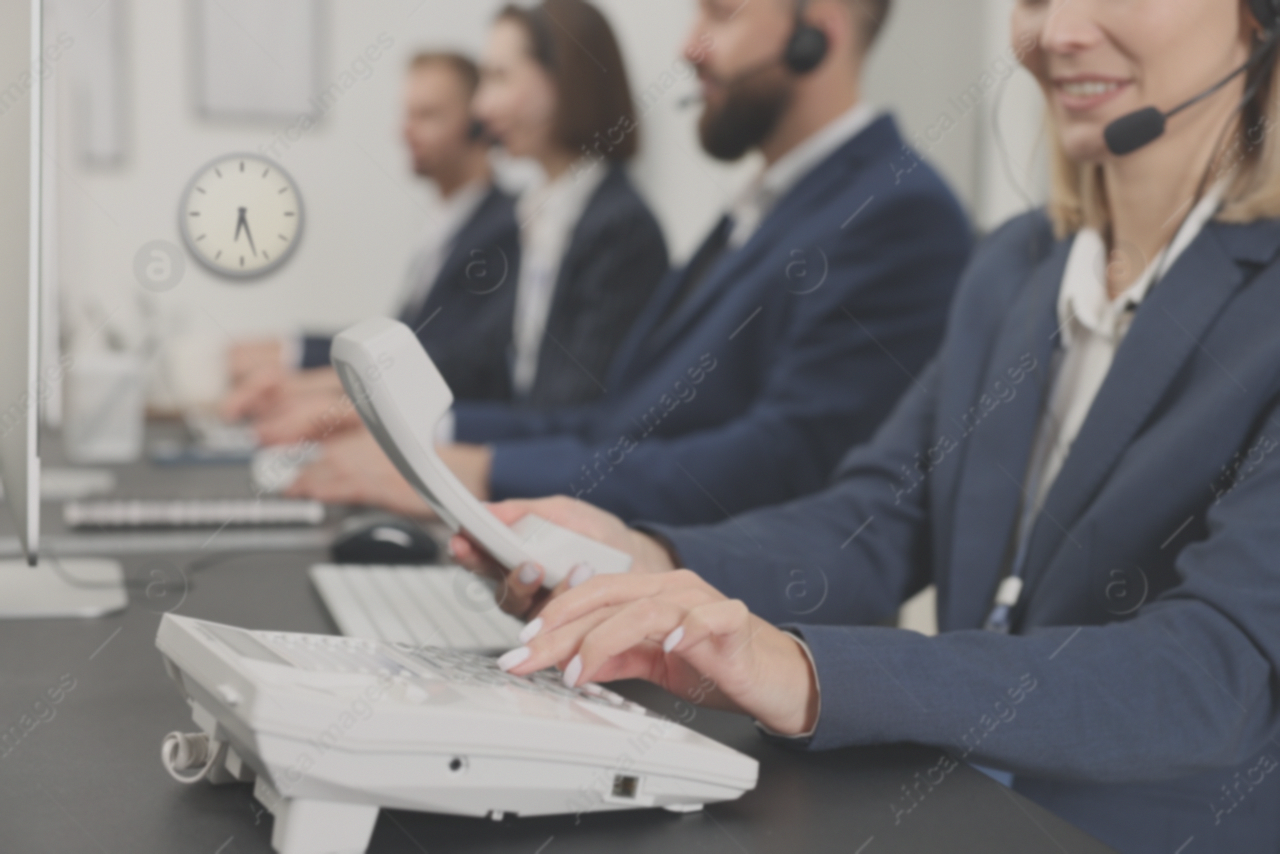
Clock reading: 6.27
